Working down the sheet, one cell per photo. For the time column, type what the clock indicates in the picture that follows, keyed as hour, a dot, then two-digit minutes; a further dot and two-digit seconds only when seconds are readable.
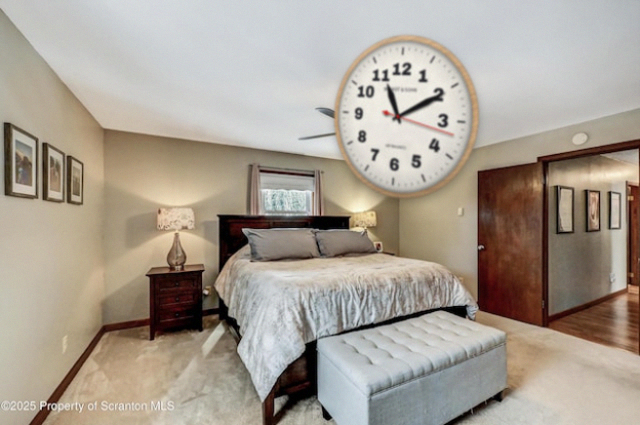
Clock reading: 11.10.17
